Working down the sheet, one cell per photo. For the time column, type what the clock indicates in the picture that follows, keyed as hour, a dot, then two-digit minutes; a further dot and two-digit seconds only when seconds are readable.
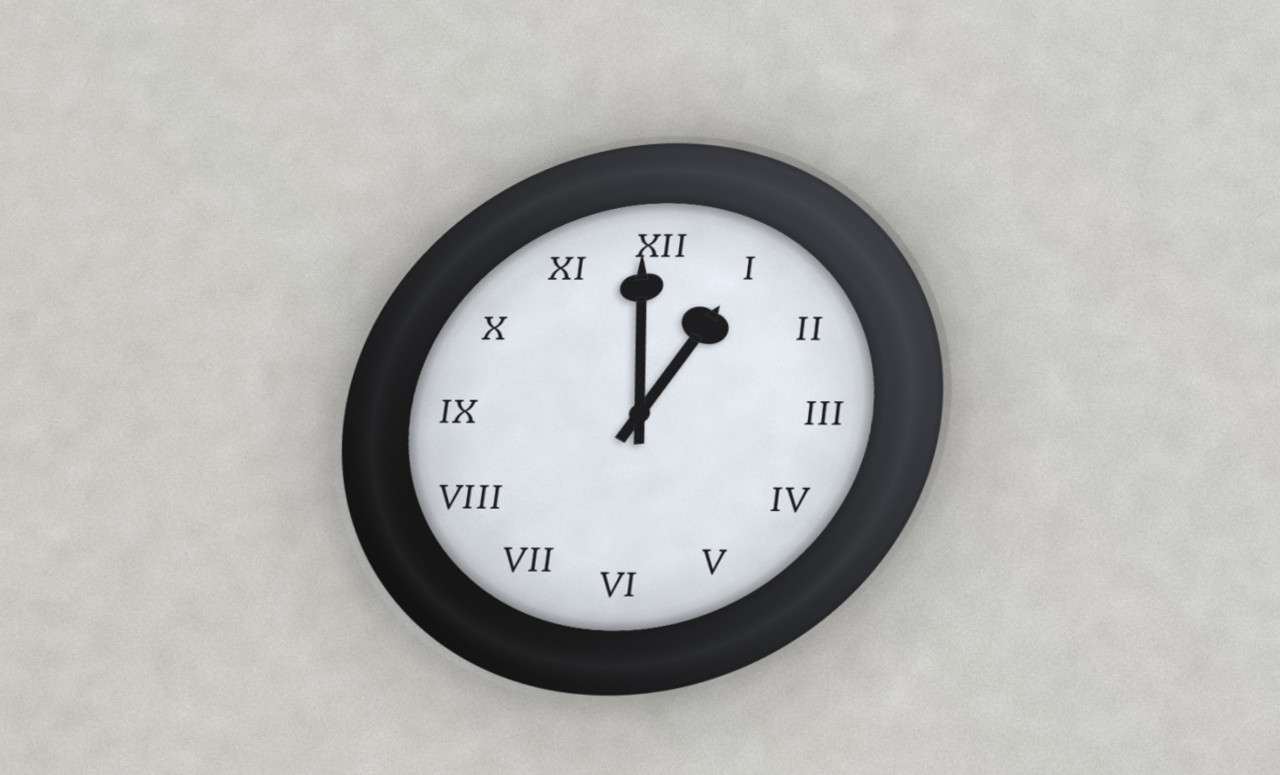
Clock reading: 12.59
